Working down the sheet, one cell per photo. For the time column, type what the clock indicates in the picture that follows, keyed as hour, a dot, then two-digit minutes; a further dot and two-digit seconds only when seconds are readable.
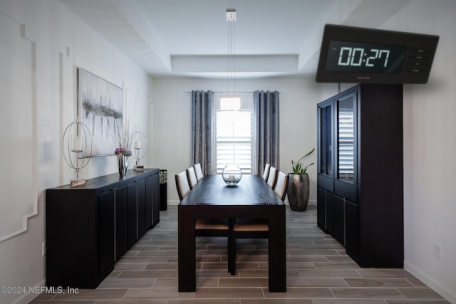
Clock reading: 0.27
